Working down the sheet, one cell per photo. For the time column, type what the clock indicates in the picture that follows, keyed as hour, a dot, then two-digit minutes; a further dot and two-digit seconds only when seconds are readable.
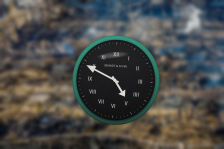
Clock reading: 4.49
